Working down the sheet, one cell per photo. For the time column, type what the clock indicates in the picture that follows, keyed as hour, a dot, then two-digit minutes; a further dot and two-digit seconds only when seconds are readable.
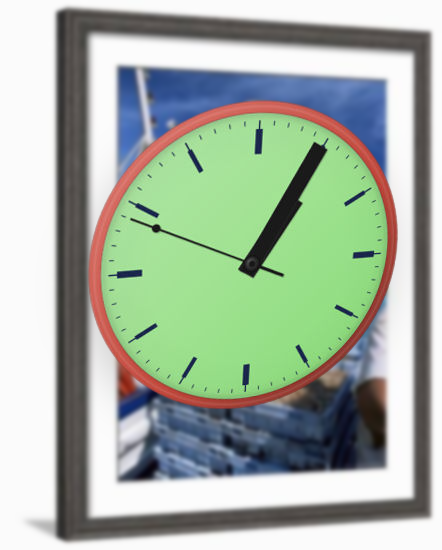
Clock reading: 1.04.49
